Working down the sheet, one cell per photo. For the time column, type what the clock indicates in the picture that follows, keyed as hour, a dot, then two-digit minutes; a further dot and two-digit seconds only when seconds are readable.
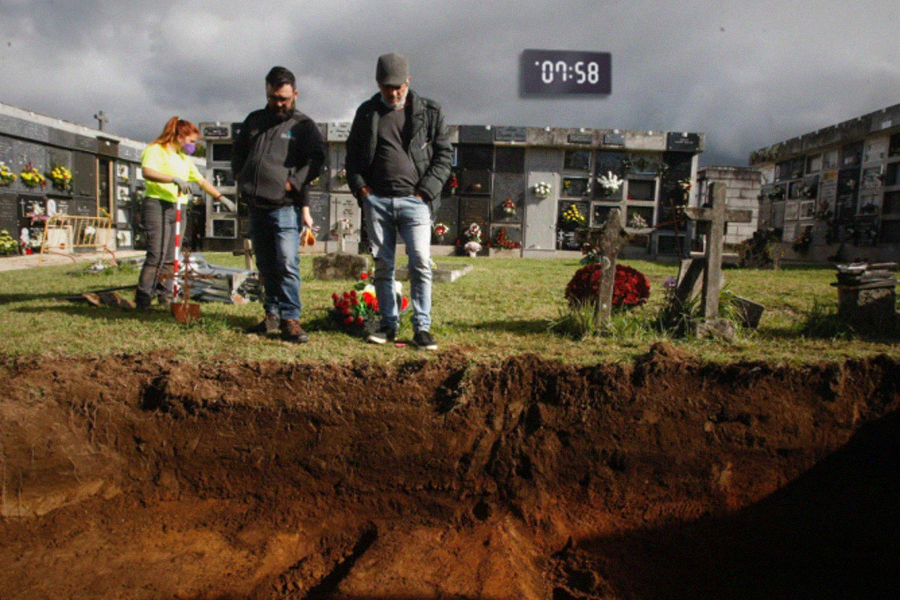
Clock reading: 7.58
